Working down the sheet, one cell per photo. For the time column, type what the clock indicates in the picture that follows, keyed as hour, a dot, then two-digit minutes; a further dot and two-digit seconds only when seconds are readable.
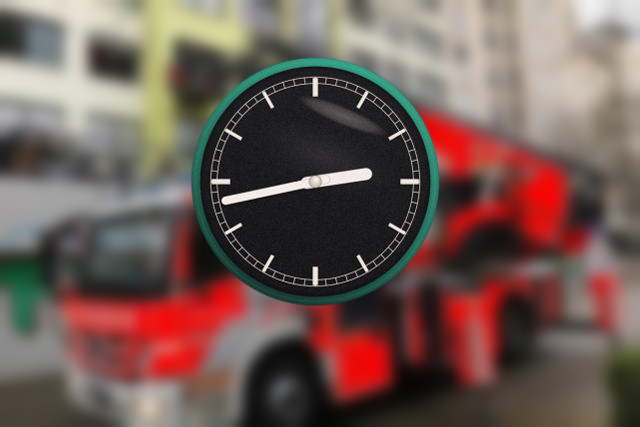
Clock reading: 2.43
